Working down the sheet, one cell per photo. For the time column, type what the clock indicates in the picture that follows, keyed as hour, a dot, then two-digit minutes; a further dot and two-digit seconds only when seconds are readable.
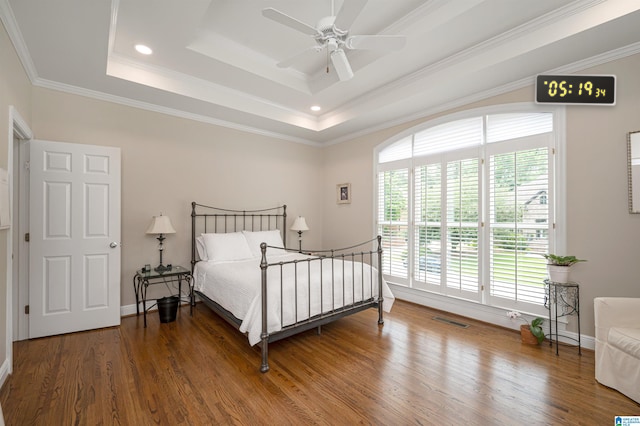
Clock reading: 5.19.34
